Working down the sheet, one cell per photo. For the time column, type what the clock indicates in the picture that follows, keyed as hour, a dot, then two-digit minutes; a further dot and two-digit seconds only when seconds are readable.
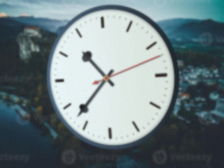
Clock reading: 10.37.12
